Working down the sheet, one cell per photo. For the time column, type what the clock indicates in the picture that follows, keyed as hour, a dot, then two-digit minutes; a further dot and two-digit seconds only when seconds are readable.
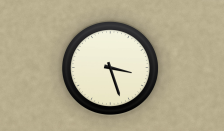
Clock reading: 3.27
